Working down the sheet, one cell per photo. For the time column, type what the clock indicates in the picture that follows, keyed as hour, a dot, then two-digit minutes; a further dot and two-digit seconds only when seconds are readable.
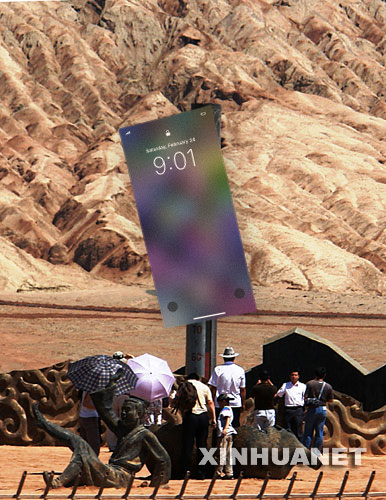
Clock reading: 9.01
